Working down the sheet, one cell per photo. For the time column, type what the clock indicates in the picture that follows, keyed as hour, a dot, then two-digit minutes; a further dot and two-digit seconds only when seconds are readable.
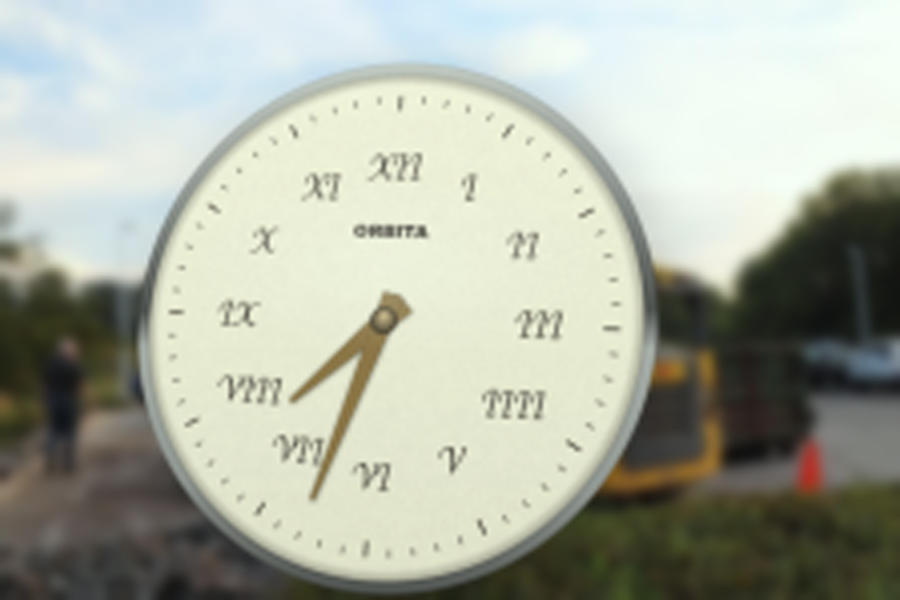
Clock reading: 7.33
